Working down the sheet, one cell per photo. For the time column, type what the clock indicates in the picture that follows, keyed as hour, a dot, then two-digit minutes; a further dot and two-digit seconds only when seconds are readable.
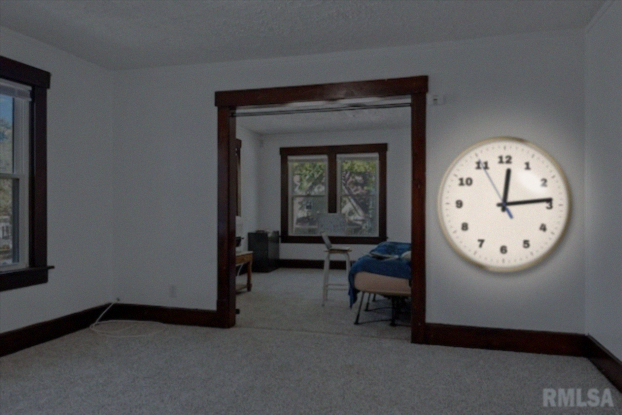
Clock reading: 12.13.55
